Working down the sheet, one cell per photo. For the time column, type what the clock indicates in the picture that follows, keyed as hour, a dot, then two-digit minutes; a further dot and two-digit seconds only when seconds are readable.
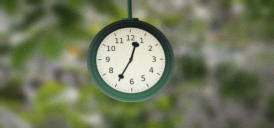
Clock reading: 12.35
